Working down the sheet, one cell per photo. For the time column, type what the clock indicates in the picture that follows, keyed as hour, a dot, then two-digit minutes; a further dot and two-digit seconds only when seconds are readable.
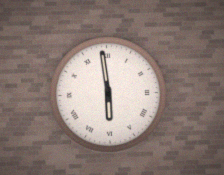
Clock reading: 5.59
